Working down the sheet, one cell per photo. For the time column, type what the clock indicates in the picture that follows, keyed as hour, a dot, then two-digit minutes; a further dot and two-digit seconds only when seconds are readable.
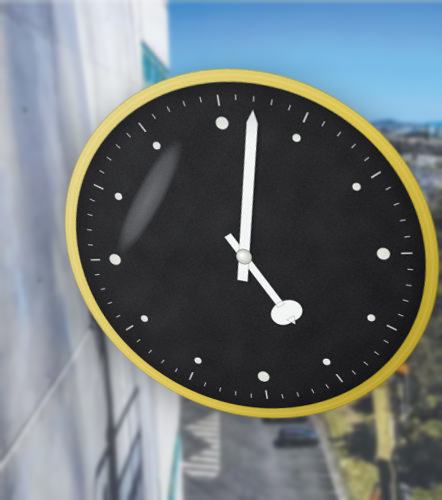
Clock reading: 5.02
